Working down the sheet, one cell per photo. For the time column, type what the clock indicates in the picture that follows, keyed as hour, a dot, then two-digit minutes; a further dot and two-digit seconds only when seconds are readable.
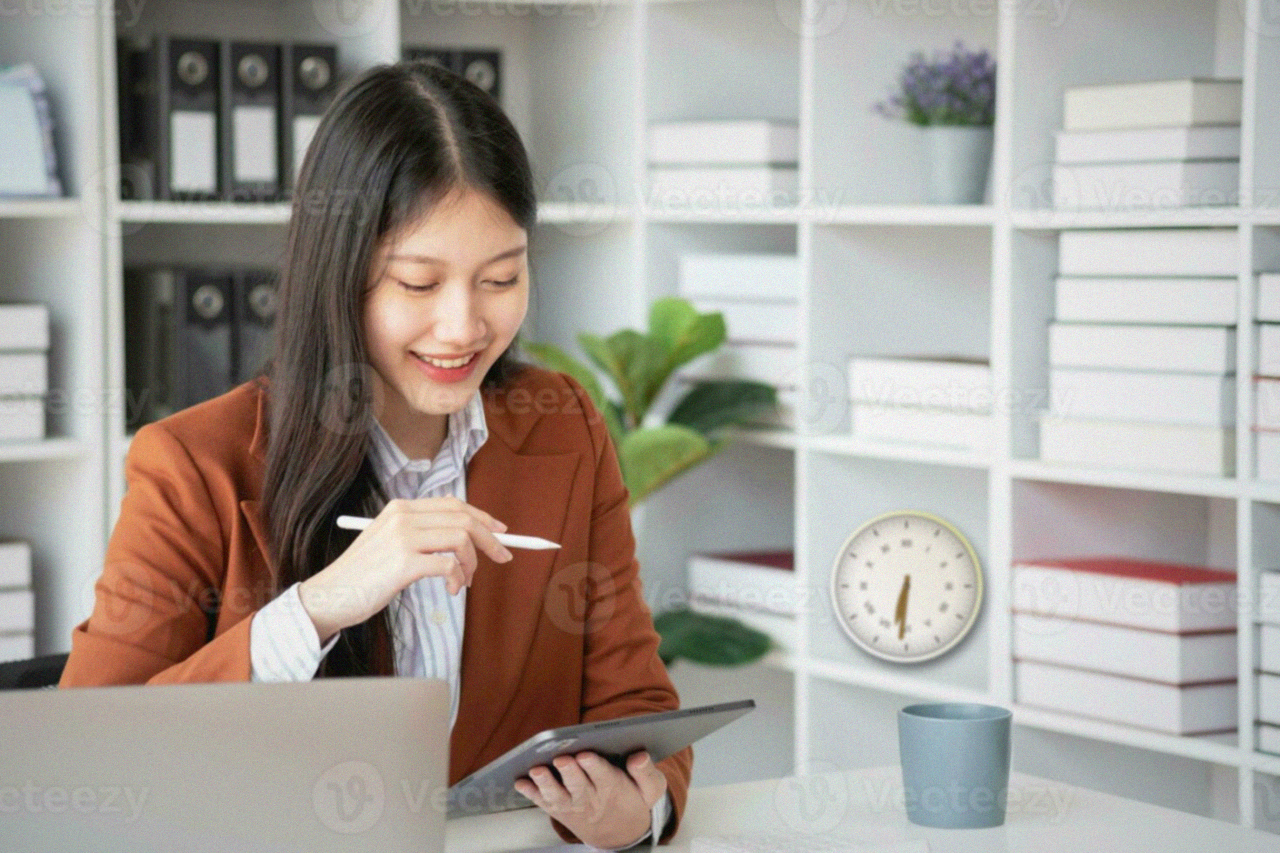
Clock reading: 6.31
